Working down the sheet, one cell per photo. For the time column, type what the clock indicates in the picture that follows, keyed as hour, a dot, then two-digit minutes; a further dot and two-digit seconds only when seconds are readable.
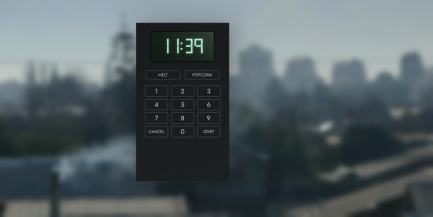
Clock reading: 11.39
